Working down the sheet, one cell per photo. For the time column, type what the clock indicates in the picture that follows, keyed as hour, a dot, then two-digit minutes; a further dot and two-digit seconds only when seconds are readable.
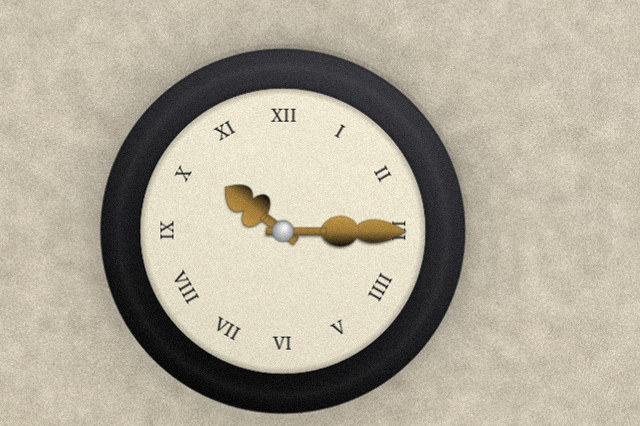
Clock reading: 10.15
